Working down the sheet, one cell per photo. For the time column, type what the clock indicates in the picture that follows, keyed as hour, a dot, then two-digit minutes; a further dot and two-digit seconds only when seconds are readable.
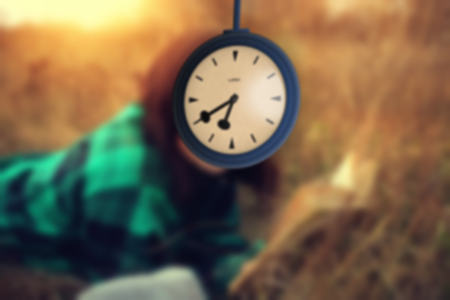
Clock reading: 6.40
